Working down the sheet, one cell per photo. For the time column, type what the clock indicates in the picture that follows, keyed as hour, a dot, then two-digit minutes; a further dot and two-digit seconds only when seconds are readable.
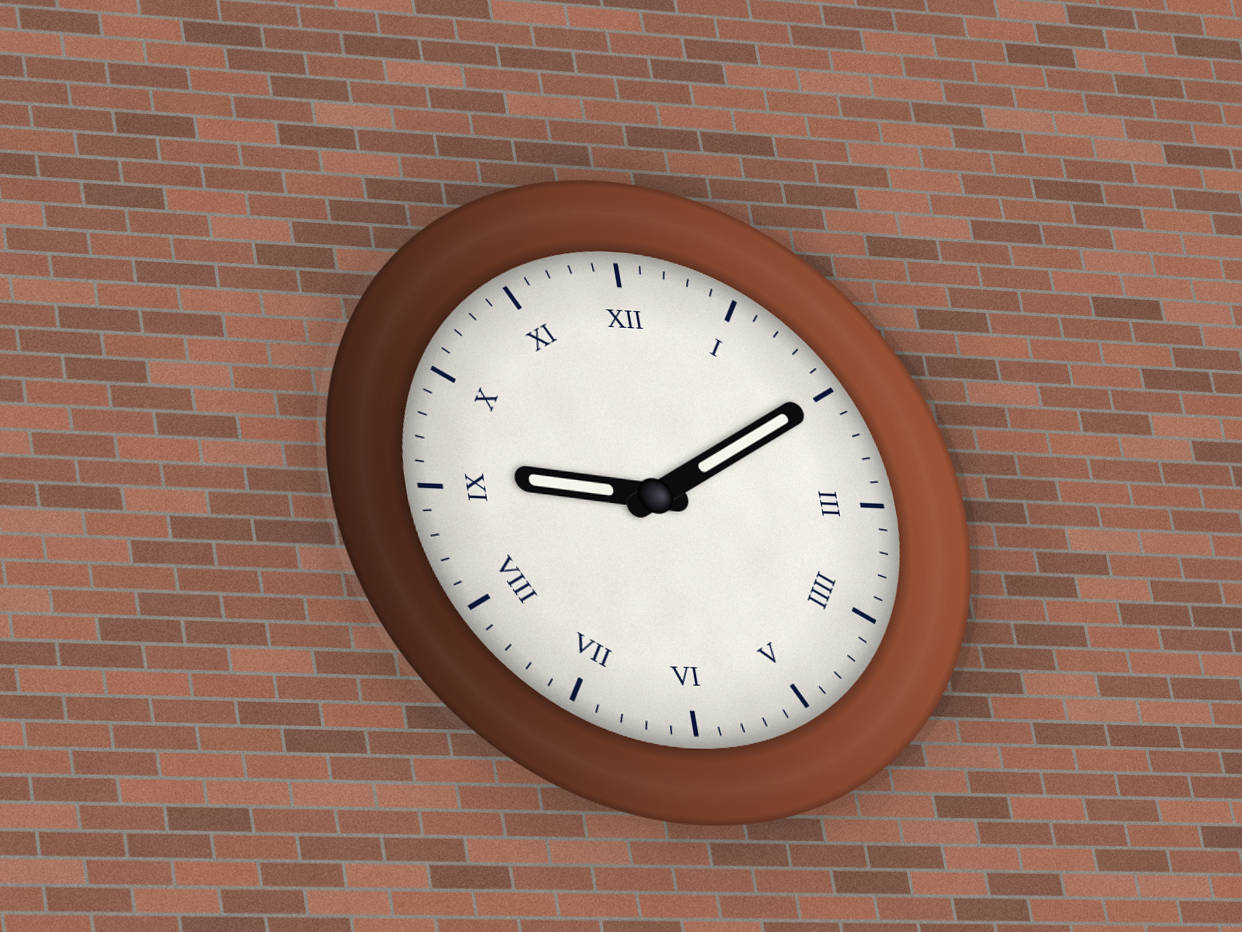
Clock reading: 9.10
